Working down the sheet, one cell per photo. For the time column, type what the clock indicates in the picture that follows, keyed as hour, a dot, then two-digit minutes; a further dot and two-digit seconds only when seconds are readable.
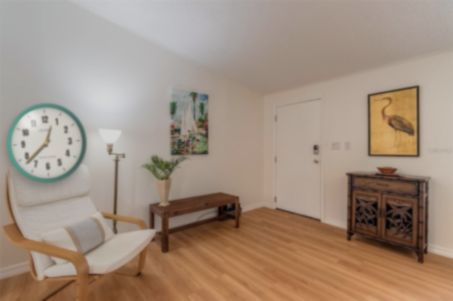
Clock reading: 12.38
